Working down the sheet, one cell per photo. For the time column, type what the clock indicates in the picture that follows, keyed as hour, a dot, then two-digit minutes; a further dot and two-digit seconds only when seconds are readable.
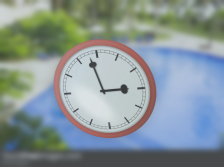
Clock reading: 2.58
